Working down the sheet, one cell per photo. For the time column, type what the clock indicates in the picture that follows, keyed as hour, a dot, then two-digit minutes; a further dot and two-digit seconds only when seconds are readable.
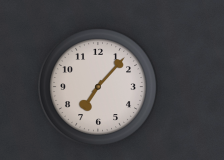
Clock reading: 7.07
